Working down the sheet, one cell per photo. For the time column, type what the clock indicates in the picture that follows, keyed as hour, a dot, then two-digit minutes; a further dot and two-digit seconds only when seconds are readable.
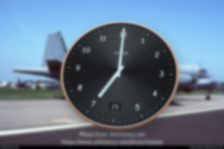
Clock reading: 7.00
